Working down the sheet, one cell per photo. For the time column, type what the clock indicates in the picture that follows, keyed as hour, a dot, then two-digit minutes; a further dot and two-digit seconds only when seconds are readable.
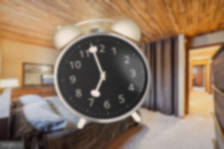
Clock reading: 6.58
